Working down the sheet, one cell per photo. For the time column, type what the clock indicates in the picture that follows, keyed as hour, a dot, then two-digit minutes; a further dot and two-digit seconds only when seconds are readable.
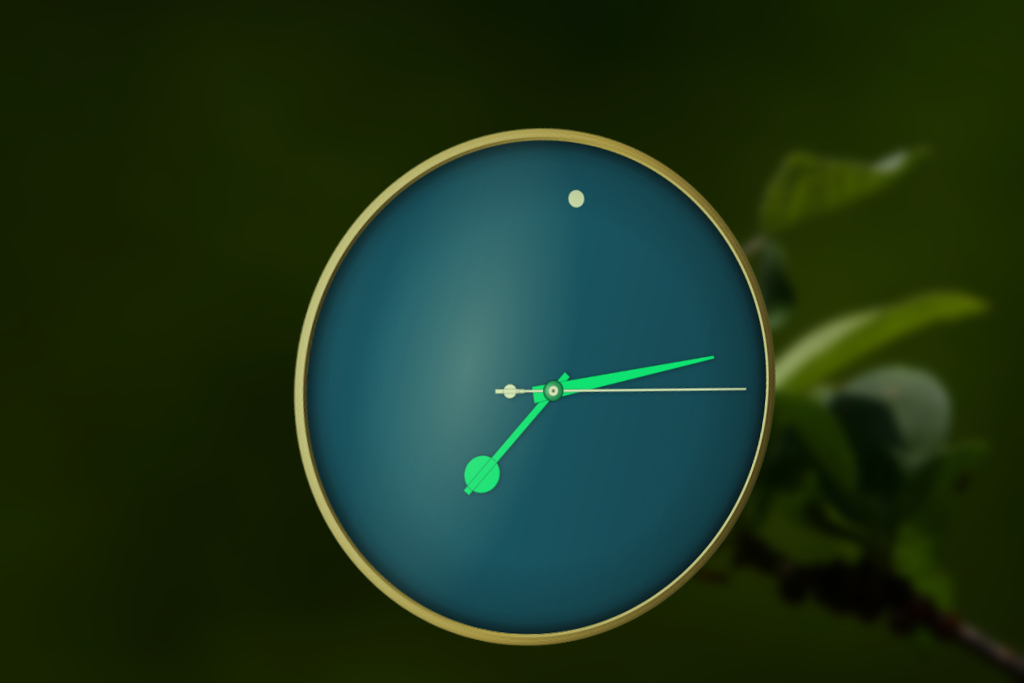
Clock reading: 7.12.14
